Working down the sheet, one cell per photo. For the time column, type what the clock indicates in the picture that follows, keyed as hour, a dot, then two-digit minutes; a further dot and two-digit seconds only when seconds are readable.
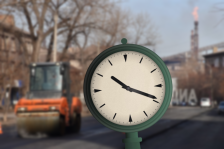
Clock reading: 10.19
